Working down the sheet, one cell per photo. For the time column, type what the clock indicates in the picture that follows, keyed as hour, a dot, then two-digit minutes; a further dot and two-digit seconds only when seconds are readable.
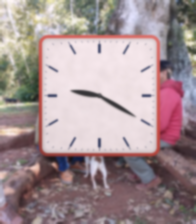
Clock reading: 9.20
